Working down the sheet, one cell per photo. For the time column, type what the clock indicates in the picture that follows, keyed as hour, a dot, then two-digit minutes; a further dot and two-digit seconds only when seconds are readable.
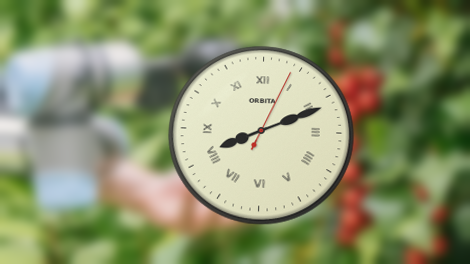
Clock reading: 8.11.04
